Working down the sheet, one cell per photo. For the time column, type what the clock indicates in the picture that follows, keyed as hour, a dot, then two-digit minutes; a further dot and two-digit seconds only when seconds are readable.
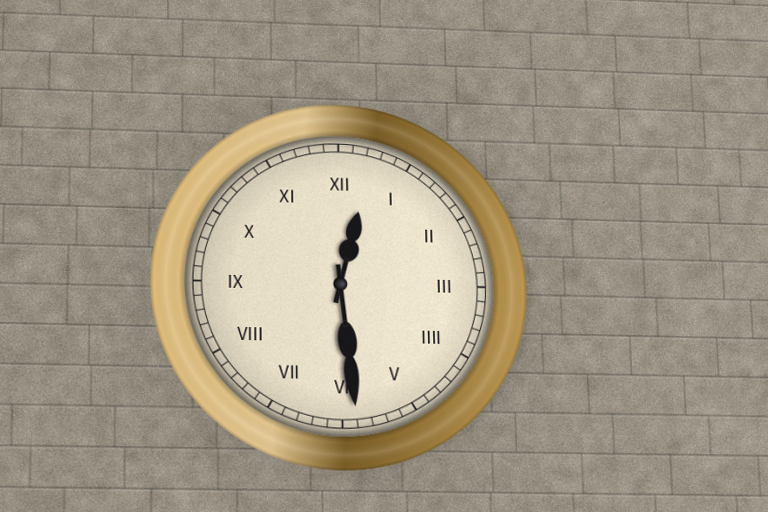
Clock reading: 12.29
